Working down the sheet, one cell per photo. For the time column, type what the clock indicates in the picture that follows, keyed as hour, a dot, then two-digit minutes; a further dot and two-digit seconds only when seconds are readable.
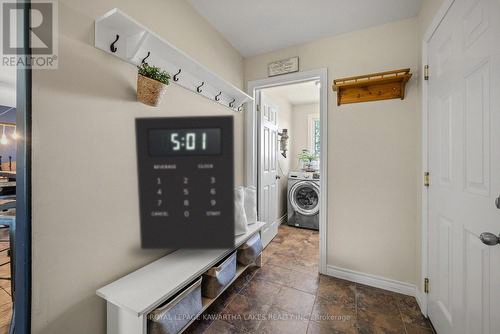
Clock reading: 5.01
